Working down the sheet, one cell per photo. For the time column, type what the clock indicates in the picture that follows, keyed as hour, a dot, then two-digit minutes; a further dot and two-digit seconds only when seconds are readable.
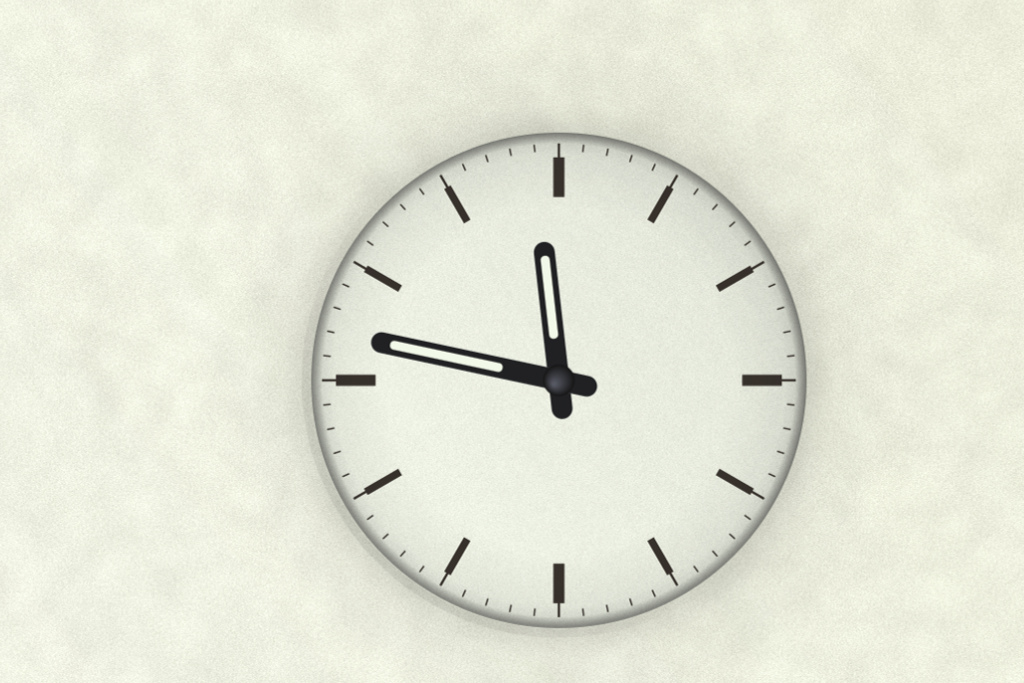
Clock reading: 11.47
